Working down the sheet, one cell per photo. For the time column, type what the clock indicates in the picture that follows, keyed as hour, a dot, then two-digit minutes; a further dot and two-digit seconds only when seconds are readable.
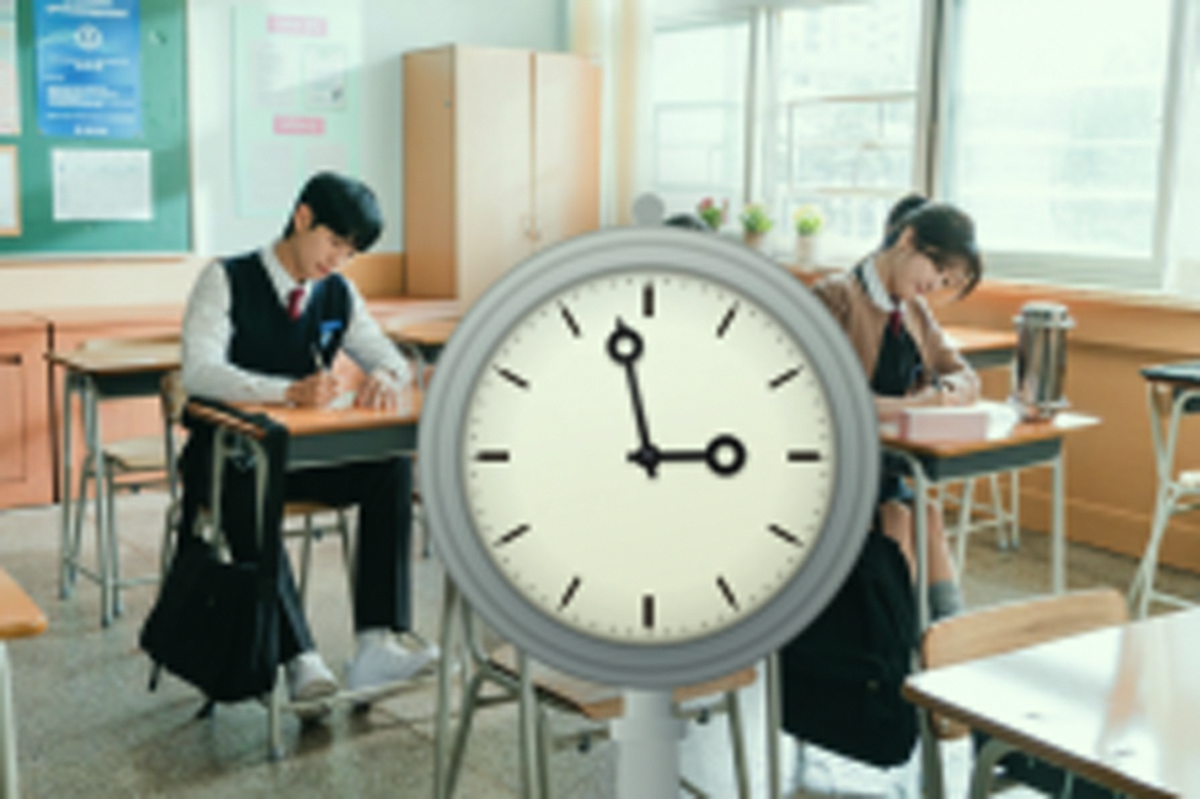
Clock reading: 2.58
